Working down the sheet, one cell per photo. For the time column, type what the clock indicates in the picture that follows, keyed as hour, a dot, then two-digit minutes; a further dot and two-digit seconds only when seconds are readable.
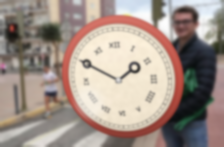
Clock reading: 1.50
